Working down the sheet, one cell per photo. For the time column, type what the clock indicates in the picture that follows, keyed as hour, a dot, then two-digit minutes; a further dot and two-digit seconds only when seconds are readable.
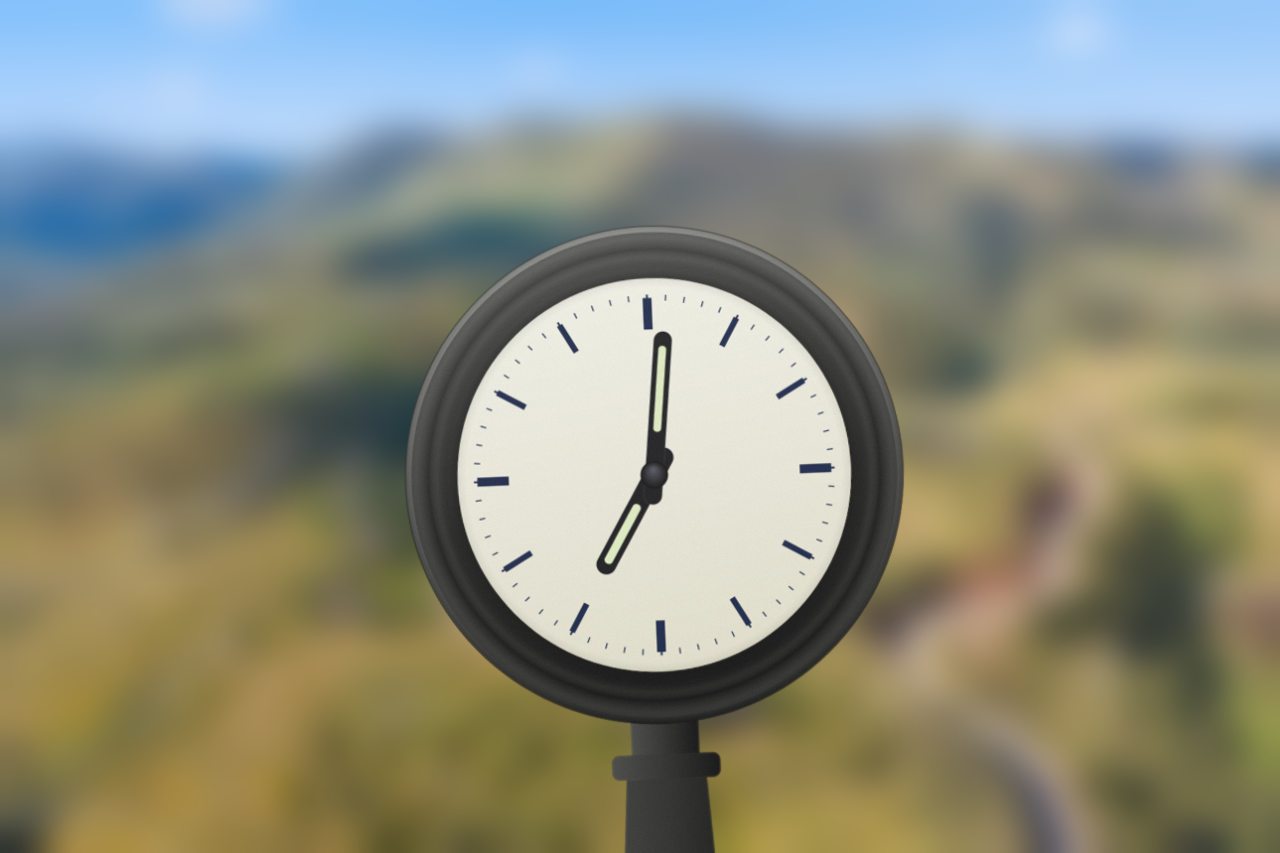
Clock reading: 7.01
